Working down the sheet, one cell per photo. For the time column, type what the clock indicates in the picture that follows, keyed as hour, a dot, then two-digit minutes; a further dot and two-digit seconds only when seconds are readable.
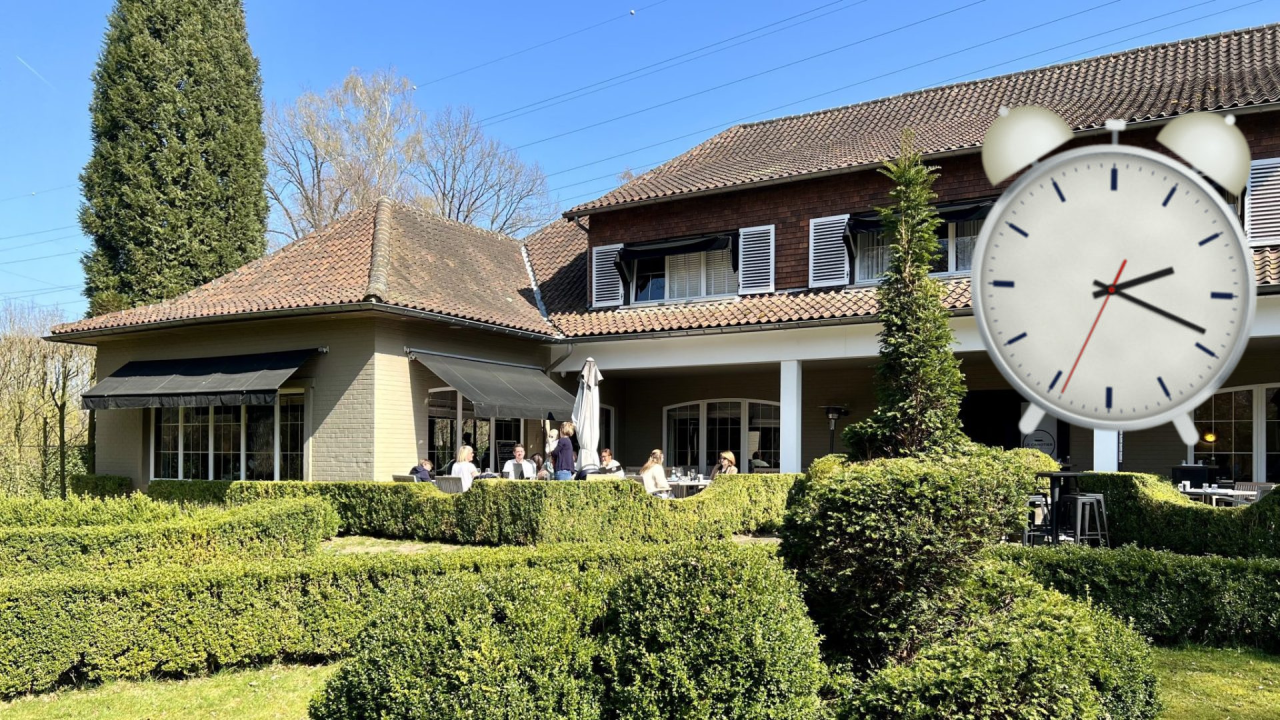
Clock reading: 2.18.34
